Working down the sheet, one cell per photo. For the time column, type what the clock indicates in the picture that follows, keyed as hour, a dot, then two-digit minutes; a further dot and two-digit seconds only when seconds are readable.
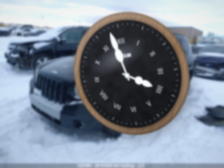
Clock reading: 3.58
